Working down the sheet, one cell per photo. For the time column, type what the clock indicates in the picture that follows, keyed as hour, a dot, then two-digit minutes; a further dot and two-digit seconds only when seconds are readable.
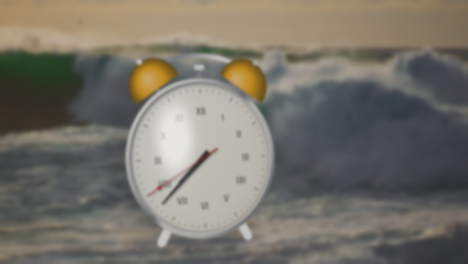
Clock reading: 7.37.40
